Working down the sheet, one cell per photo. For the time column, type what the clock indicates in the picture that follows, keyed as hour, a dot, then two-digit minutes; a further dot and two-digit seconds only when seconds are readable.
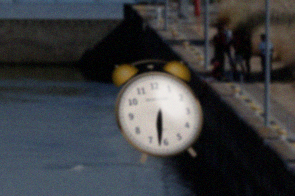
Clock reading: 6.32
